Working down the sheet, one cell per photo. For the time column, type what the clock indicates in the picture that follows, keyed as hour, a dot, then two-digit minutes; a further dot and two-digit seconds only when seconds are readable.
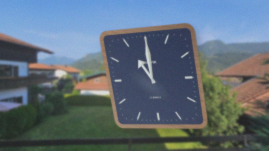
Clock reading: 11.00
